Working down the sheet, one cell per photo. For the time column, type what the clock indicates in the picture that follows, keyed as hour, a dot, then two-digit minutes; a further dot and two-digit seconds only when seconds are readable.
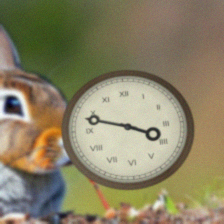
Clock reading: 3.48
